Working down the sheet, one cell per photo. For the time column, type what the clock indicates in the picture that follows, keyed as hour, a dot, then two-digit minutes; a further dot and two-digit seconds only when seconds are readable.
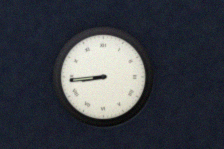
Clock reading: 8.44
